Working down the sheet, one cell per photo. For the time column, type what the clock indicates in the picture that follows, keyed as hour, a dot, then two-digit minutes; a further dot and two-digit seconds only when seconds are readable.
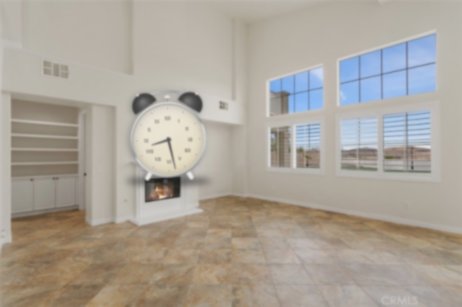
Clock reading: 8.28
